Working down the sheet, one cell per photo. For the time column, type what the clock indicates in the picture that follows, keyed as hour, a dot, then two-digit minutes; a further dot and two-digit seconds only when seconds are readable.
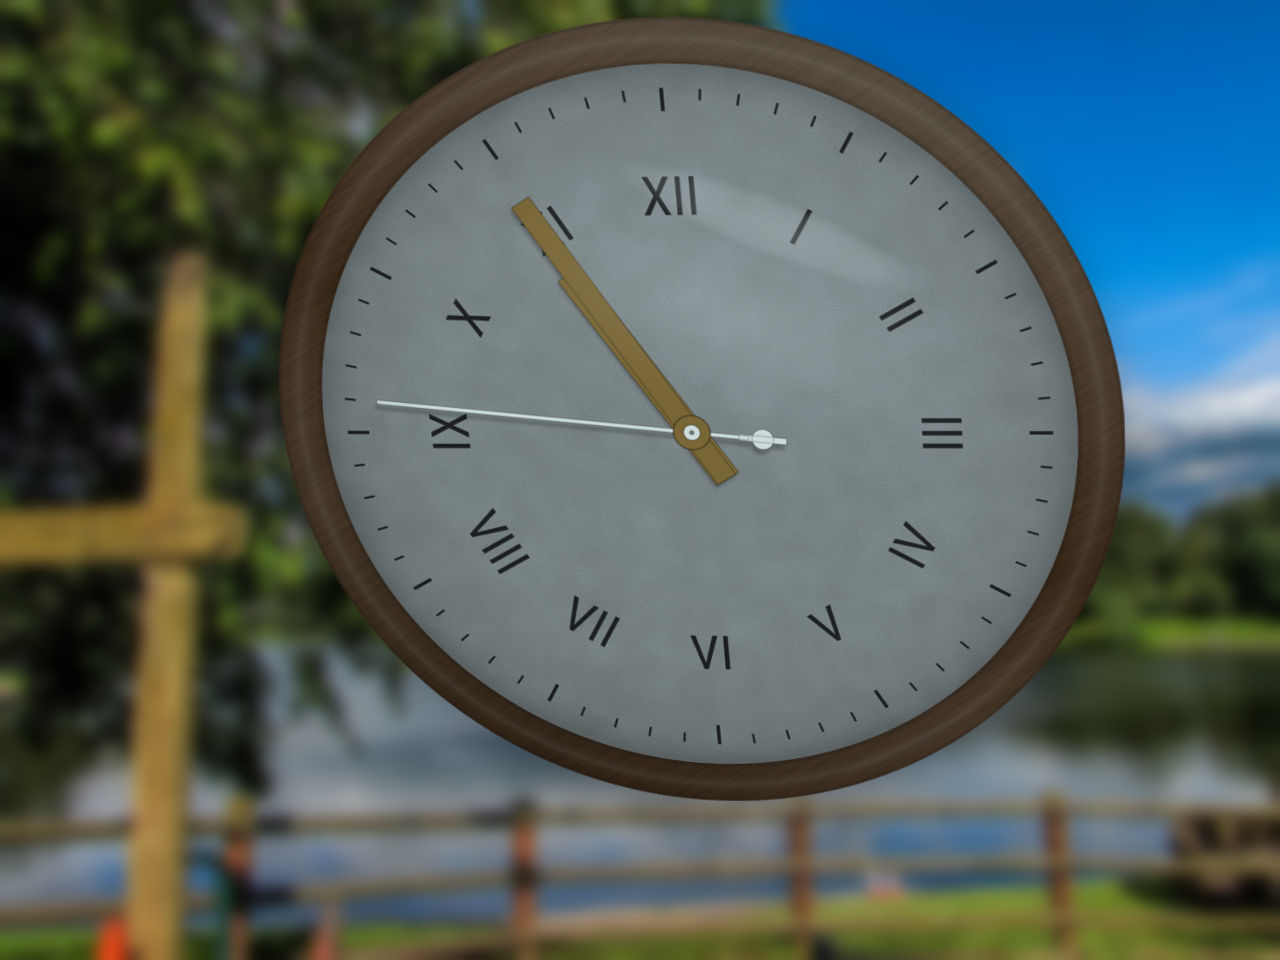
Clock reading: 10.54.46
